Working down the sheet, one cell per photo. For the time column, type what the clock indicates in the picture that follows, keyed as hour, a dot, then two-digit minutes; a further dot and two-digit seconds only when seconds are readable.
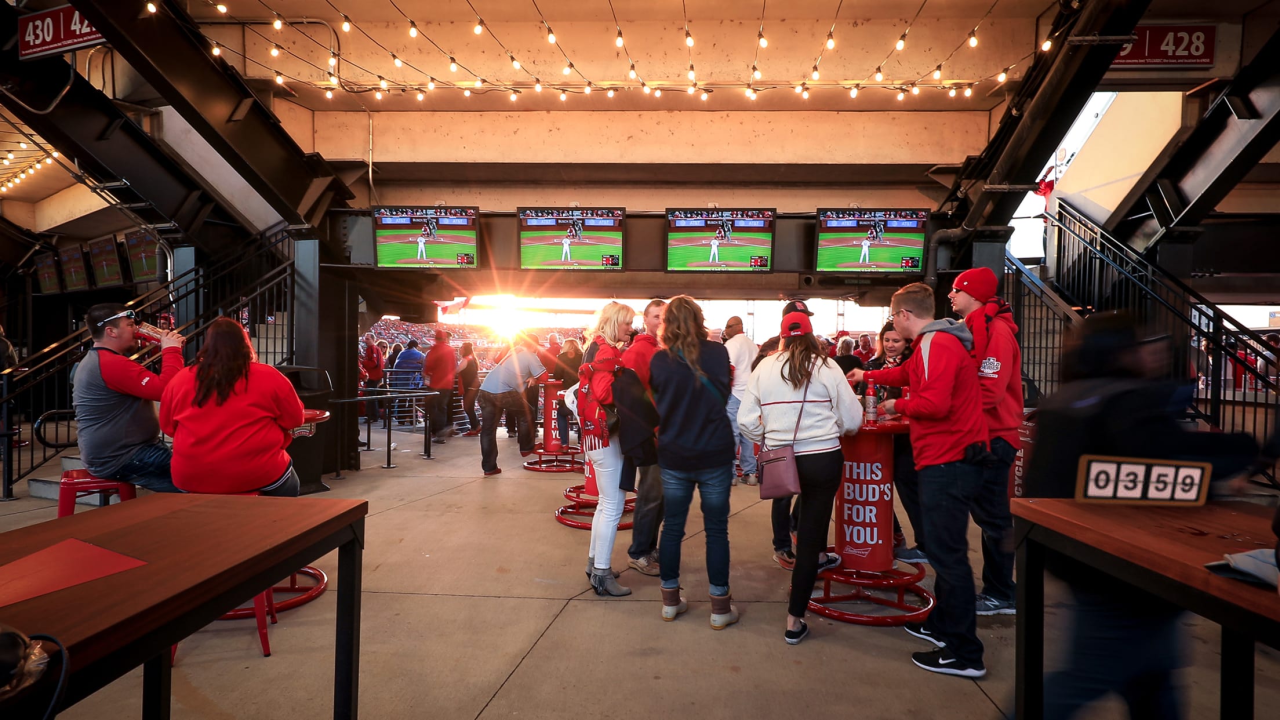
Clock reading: 3.59
